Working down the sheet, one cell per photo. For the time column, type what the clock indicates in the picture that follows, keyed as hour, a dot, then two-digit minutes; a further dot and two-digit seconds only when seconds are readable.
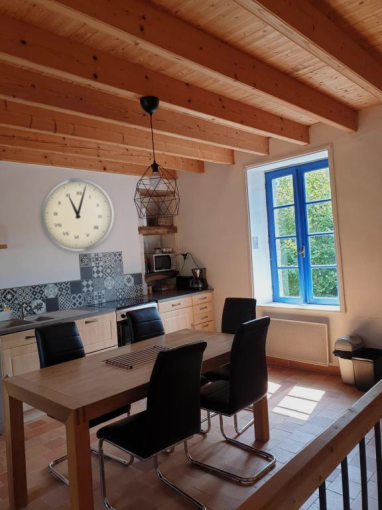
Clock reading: 11.02
